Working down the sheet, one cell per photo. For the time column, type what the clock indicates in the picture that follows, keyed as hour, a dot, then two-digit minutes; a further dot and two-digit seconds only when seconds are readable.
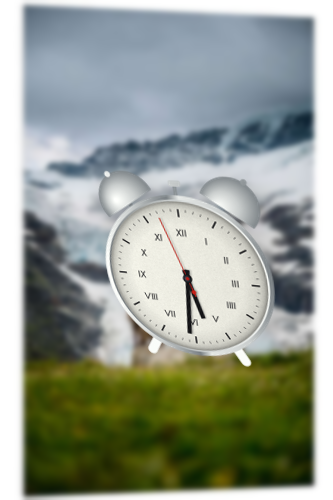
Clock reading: 5.30.57
